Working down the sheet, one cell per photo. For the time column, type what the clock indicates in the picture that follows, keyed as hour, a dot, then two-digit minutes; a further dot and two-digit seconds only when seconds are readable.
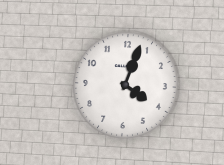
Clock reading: 4.03
